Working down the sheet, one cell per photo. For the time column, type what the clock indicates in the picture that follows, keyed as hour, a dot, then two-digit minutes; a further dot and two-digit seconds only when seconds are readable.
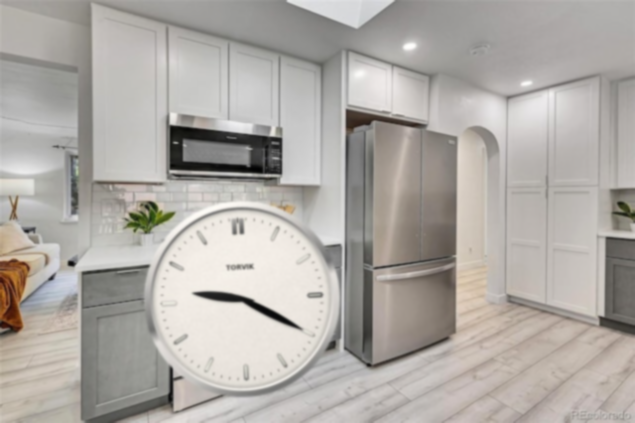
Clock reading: 9.20
